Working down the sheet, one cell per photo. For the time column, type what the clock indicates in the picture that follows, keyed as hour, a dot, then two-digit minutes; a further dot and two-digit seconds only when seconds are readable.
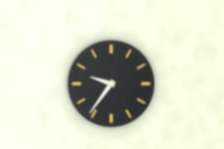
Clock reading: 9.36
